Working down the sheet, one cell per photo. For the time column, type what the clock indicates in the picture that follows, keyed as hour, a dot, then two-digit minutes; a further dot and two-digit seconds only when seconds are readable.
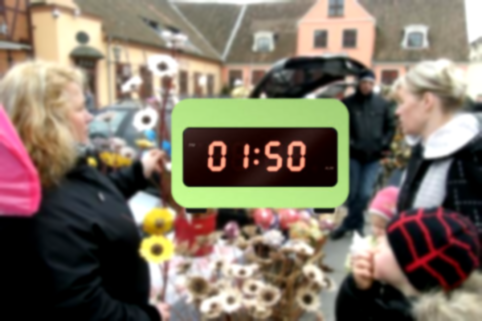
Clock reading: 1.50
